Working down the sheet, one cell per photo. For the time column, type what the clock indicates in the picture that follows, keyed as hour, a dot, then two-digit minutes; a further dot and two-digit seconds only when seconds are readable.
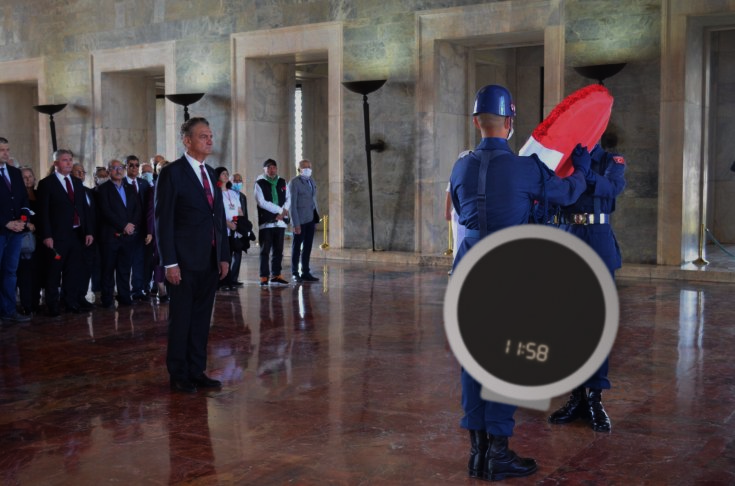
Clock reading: 11.58
